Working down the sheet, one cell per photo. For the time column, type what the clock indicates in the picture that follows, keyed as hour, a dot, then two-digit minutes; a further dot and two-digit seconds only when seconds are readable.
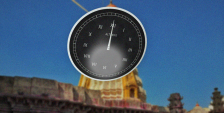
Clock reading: 12.00
